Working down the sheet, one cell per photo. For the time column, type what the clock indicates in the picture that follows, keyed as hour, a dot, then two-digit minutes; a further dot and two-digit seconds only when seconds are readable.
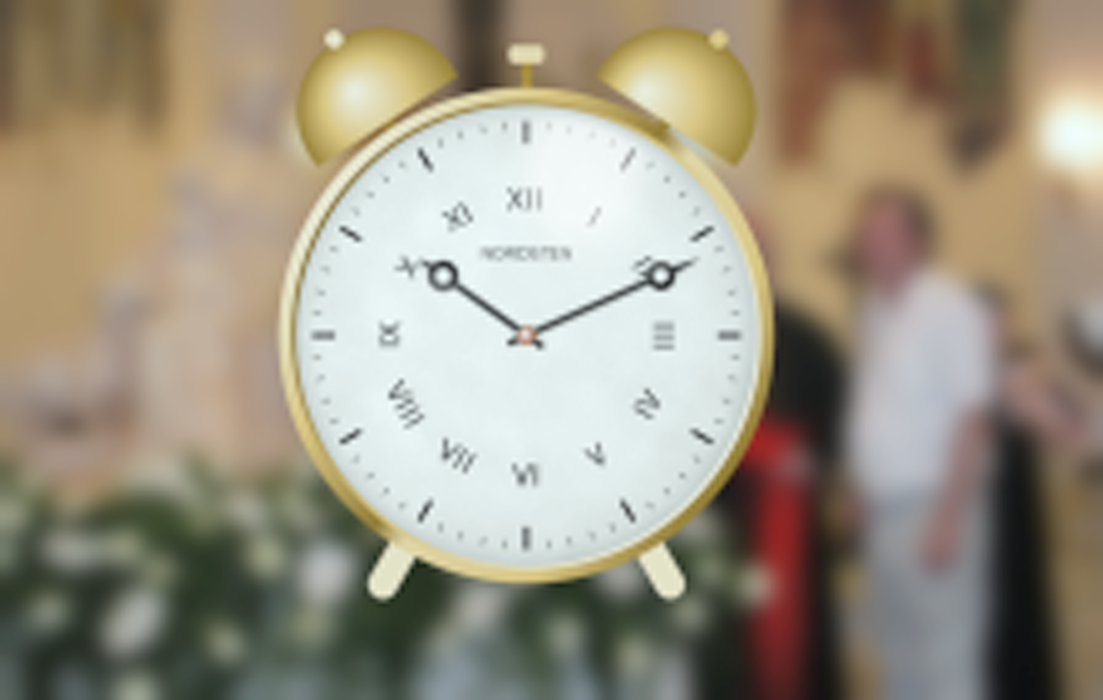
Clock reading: 10.11
